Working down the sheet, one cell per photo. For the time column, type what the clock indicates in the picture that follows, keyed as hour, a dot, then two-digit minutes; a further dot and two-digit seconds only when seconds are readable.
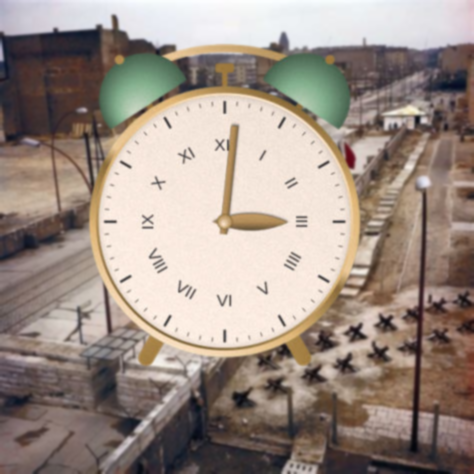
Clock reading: 3.01
